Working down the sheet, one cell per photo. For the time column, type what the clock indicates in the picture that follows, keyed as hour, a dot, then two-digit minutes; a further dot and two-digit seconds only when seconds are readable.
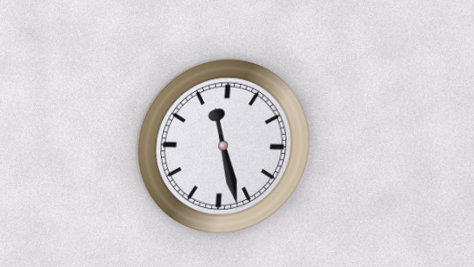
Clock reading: 11.27
